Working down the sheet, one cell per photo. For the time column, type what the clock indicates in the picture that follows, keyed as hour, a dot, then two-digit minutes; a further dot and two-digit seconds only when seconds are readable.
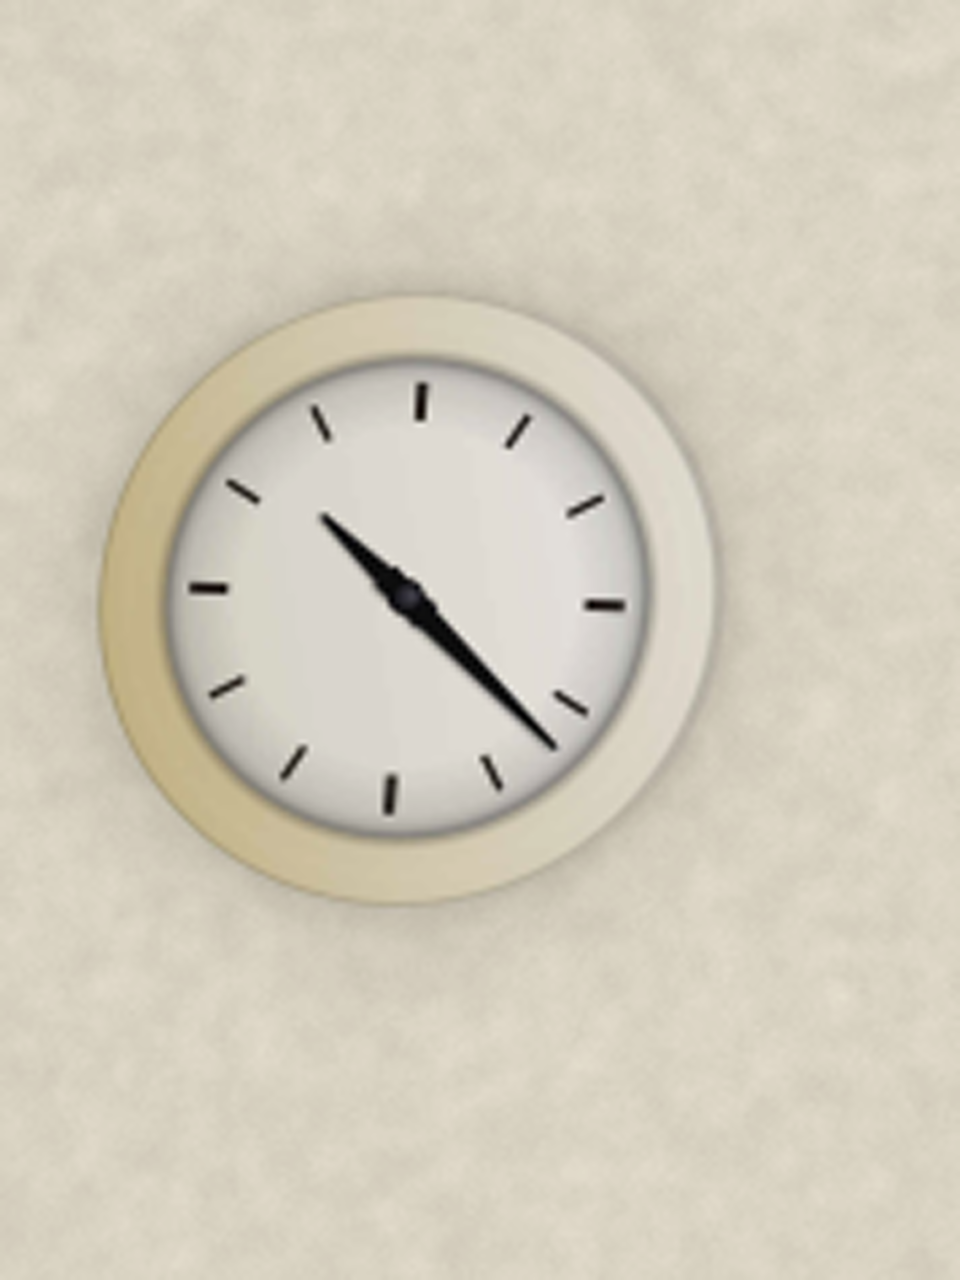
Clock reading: 10.22
